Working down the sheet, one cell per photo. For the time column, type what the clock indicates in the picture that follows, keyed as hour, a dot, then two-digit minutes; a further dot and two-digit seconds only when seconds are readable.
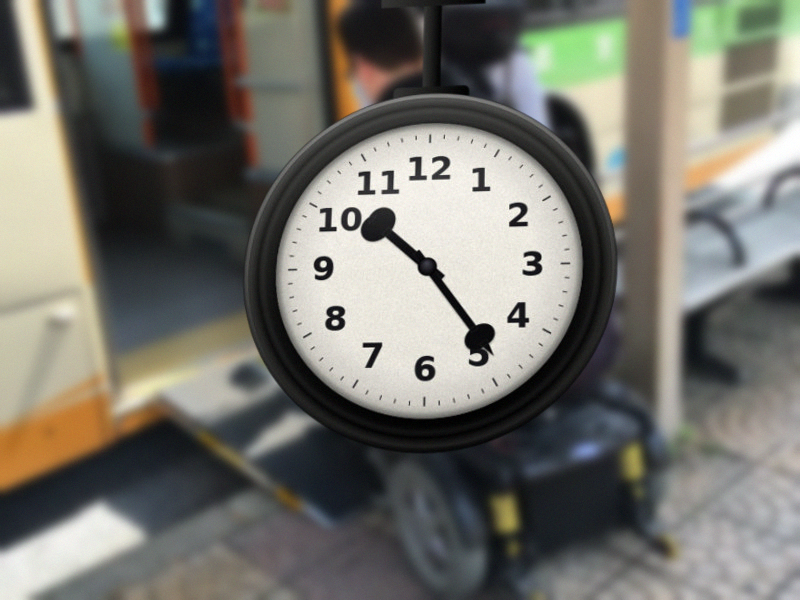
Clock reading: 10.24
